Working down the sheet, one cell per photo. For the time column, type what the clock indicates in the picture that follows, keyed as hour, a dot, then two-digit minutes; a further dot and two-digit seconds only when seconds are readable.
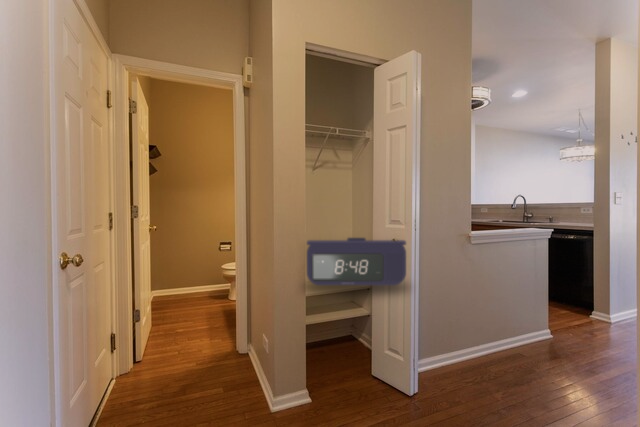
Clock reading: 8.48
